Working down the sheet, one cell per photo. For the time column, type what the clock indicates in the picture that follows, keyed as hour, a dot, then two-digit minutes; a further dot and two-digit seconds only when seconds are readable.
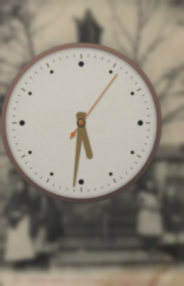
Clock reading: 5.31.06
